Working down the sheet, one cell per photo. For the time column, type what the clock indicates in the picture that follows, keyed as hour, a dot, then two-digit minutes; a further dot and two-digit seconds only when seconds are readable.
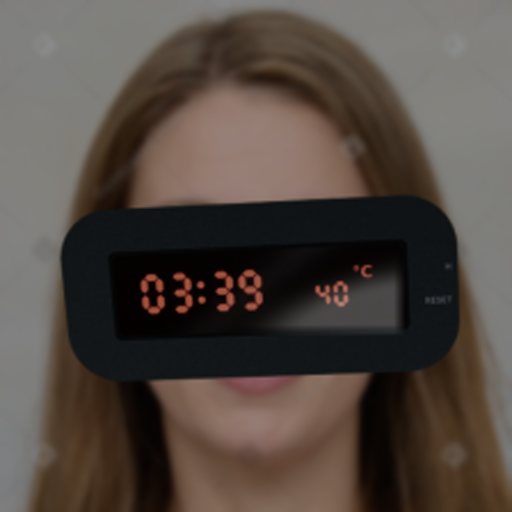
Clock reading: 3.39
